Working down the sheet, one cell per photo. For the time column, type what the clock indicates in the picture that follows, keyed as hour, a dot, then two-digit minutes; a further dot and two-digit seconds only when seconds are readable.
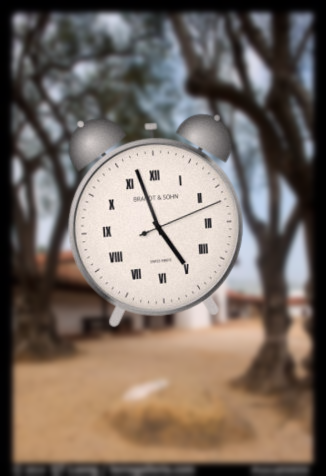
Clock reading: 4.57.12
